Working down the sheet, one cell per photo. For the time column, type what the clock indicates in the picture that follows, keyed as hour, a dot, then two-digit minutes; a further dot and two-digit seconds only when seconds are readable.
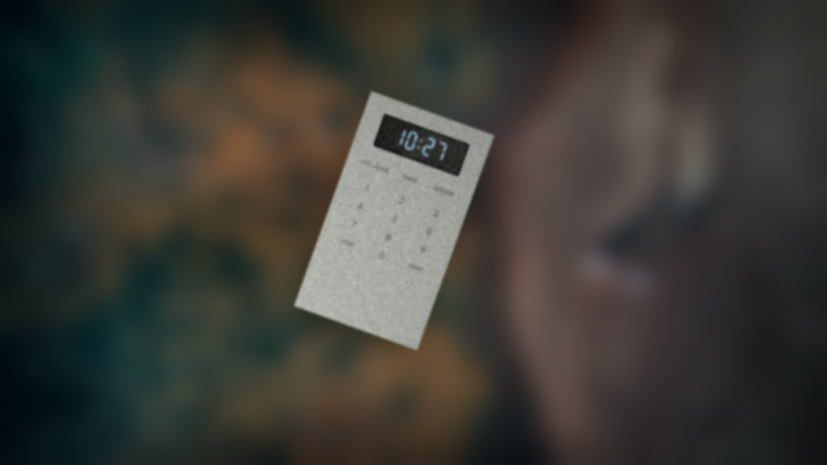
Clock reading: 10.27
